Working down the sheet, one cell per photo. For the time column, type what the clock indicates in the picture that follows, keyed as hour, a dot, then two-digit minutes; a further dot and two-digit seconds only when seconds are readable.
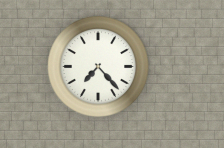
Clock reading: 7.23
